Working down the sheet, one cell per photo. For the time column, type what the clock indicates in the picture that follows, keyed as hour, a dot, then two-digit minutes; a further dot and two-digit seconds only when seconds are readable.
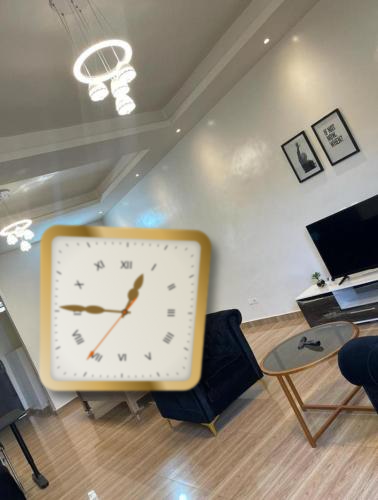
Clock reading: 12.45.36
